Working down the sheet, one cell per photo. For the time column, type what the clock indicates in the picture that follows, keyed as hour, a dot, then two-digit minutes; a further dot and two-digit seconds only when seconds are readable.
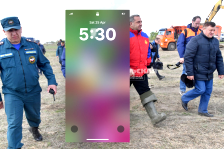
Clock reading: 5.30
